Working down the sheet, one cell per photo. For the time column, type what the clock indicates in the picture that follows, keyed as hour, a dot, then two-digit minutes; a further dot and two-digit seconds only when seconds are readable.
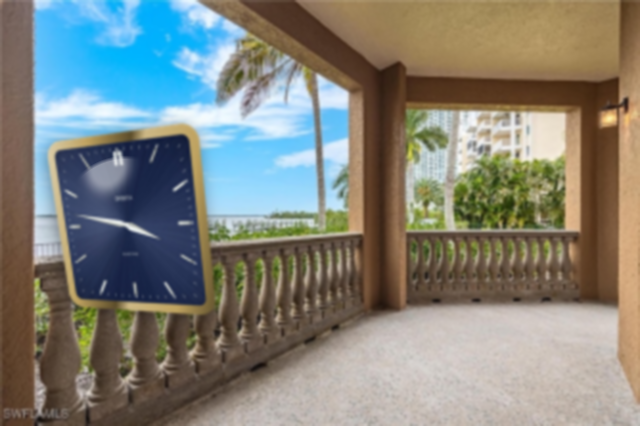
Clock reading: 3.47
